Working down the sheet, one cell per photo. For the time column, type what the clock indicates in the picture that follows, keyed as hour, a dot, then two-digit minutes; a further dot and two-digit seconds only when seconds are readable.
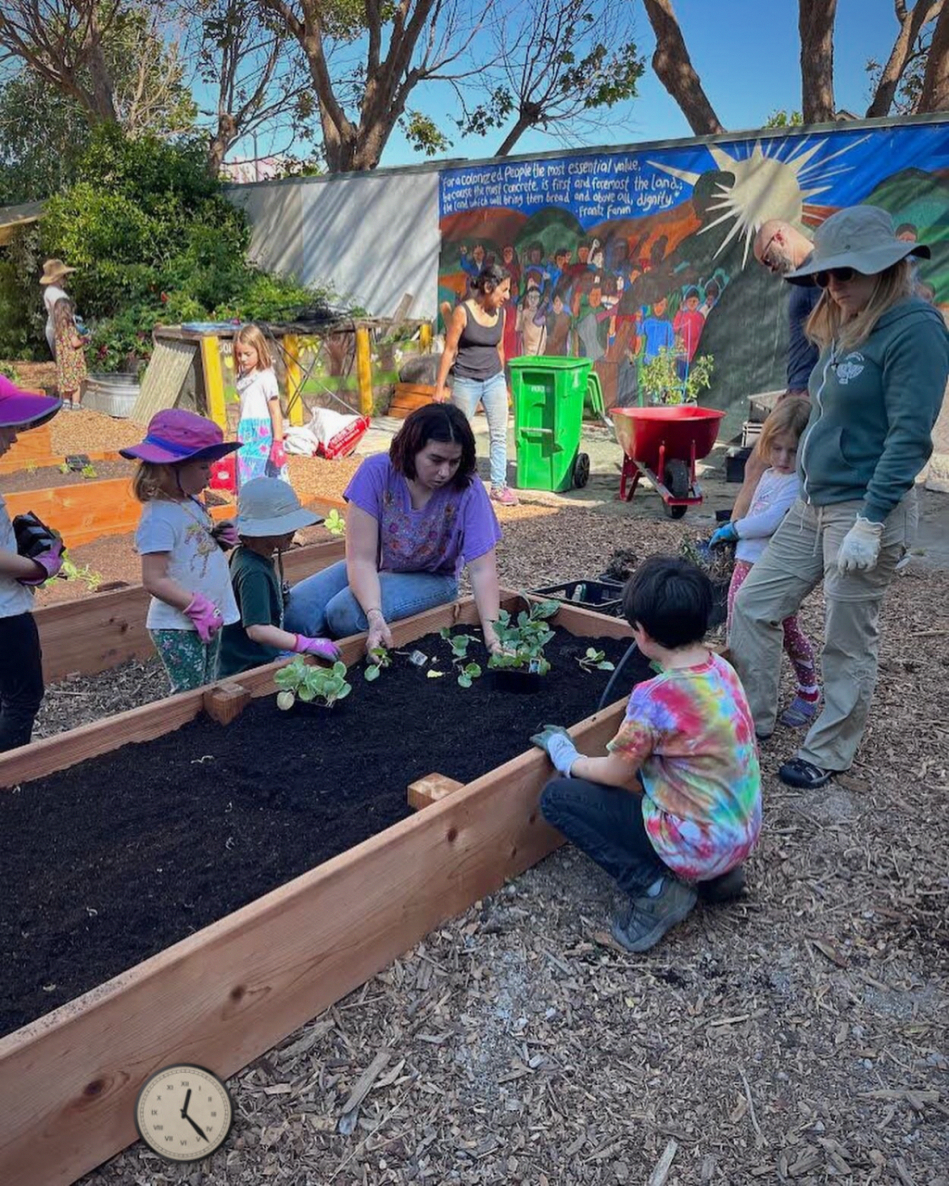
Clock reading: 12.23
